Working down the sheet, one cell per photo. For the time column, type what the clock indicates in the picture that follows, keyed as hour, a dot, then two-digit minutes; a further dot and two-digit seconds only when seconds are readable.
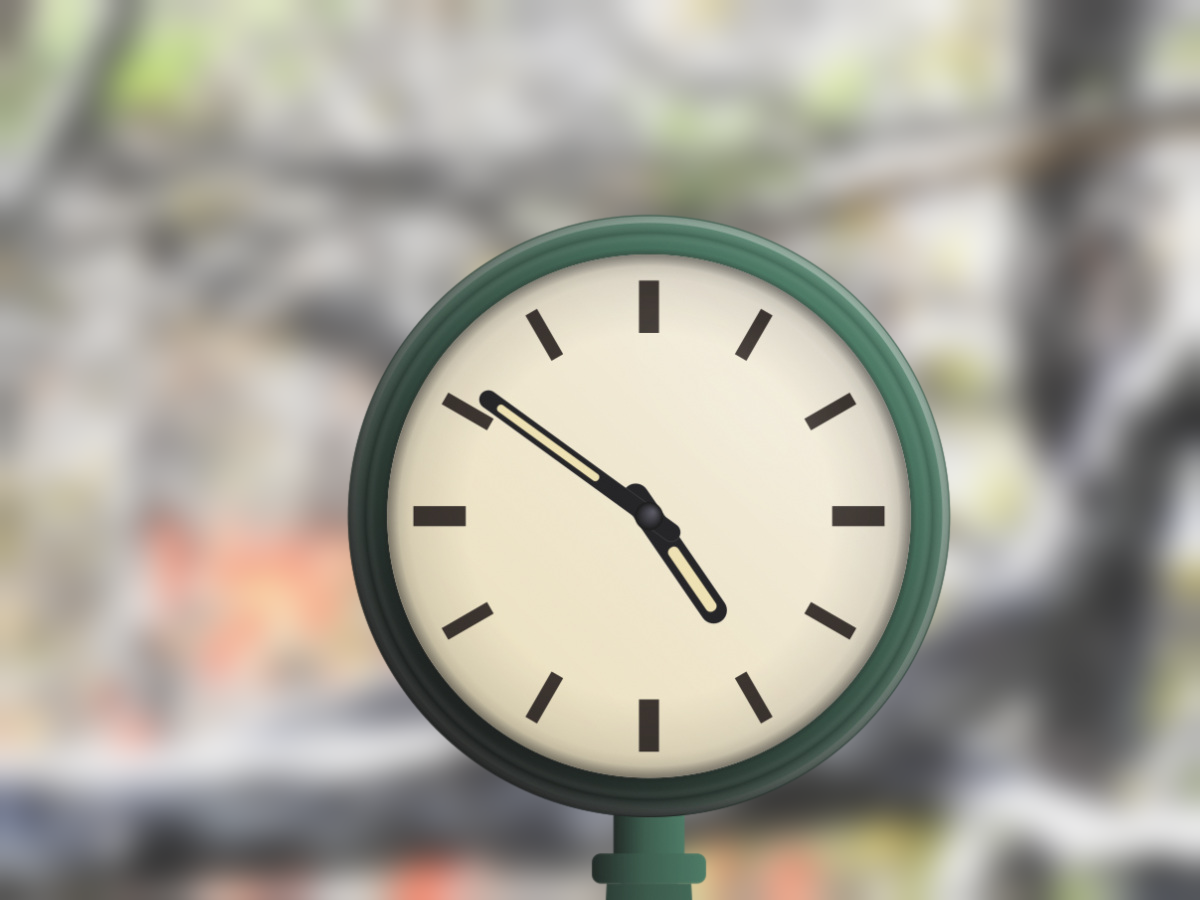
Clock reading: 4.51
